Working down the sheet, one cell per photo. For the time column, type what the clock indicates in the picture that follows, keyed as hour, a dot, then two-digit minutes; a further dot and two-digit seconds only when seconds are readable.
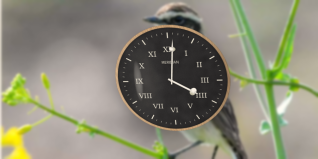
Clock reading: 4.01
